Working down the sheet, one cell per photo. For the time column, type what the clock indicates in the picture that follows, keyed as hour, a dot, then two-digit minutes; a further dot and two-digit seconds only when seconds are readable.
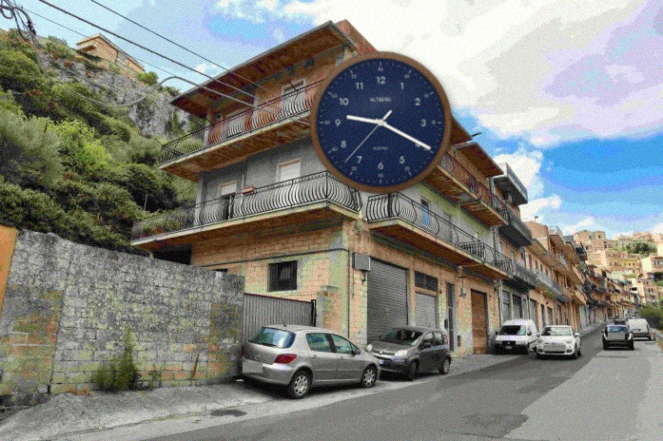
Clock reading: 9.19.37
